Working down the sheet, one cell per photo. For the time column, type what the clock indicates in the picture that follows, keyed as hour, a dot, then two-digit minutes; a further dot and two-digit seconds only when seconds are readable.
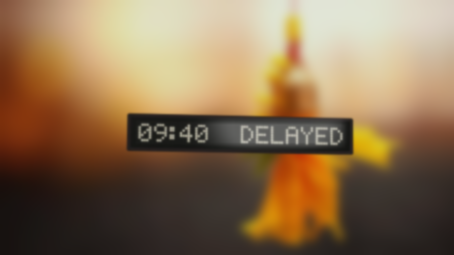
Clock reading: 9.40
